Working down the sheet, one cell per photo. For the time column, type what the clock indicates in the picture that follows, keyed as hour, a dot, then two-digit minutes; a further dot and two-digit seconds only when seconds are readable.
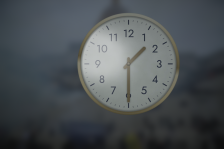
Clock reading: 1.30
